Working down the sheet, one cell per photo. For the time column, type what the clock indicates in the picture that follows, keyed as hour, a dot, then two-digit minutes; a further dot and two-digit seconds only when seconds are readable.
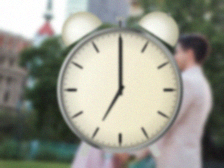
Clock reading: 7.00
